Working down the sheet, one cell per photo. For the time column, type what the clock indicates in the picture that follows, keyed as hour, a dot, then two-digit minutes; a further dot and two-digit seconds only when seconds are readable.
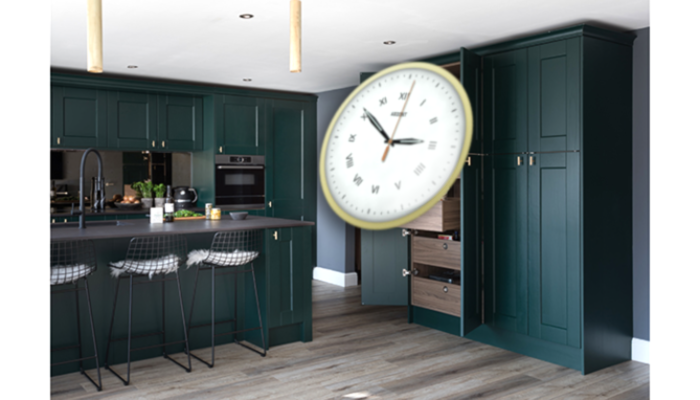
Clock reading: 2.51.01
